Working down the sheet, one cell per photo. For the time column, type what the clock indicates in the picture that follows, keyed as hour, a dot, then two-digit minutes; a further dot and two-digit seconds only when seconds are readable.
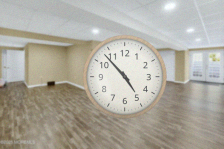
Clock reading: 4.53
